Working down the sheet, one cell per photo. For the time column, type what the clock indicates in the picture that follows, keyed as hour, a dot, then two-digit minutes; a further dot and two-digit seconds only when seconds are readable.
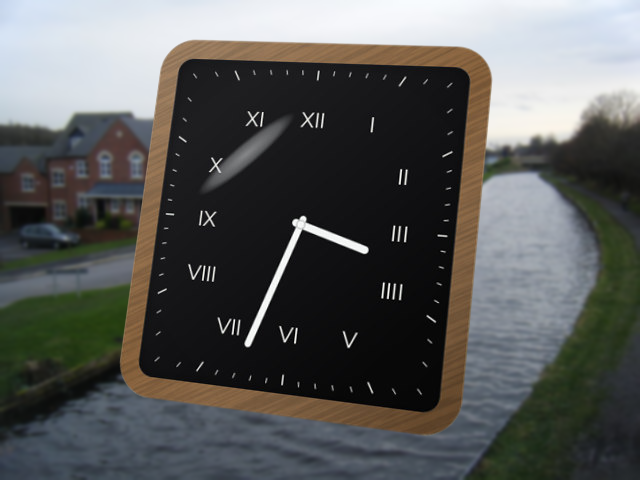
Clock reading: 3.33
